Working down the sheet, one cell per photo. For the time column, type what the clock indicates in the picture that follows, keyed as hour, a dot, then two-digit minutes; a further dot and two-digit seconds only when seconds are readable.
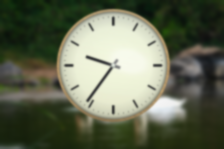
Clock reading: 9.36
